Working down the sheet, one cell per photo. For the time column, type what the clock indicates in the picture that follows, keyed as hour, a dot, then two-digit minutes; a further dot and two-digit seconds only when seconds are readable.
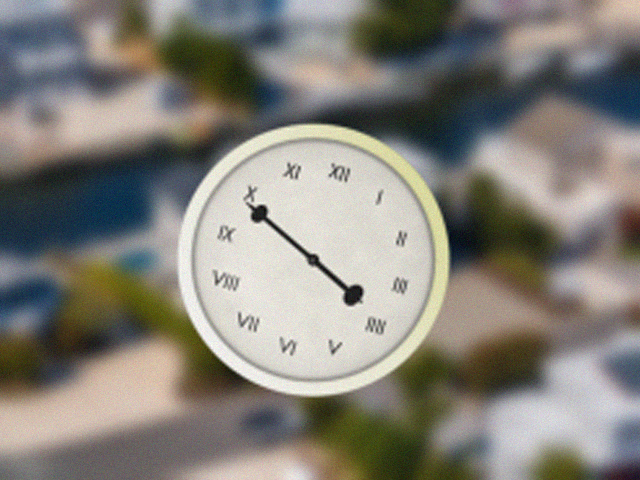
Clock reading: 3.49
